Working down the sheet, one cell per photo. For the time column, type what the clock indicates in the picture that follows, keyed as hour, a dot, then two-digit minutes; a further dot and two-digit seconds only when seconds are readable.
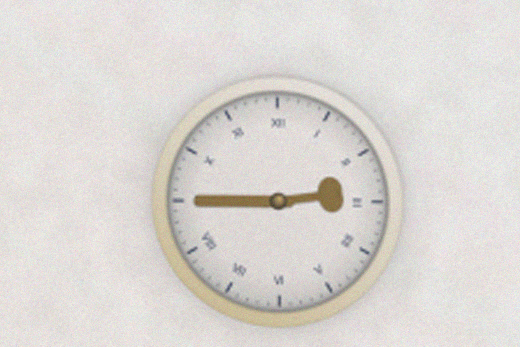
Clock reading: 2.45
